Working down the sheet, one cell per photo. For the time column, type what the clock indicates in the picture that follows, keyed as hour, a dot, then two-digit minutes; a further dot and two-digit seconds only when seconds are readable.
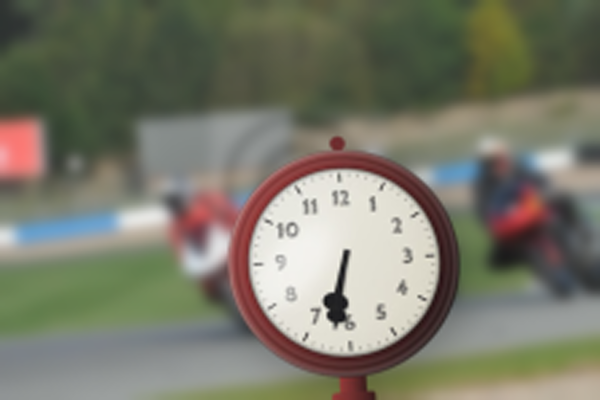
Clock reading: 6.32
